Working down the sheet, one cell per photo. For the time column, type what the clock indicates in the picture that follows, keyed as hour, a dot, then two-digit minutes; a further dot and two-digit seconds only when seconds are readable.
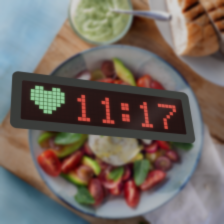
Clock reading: 11.17
